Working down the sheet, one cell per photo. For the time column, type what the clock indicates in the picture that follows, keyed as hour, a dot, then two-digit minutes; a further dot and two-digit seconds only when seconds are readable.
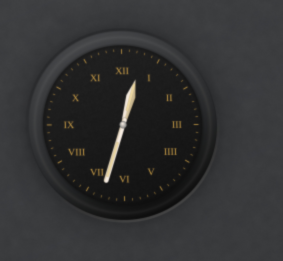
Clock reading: 12.33
